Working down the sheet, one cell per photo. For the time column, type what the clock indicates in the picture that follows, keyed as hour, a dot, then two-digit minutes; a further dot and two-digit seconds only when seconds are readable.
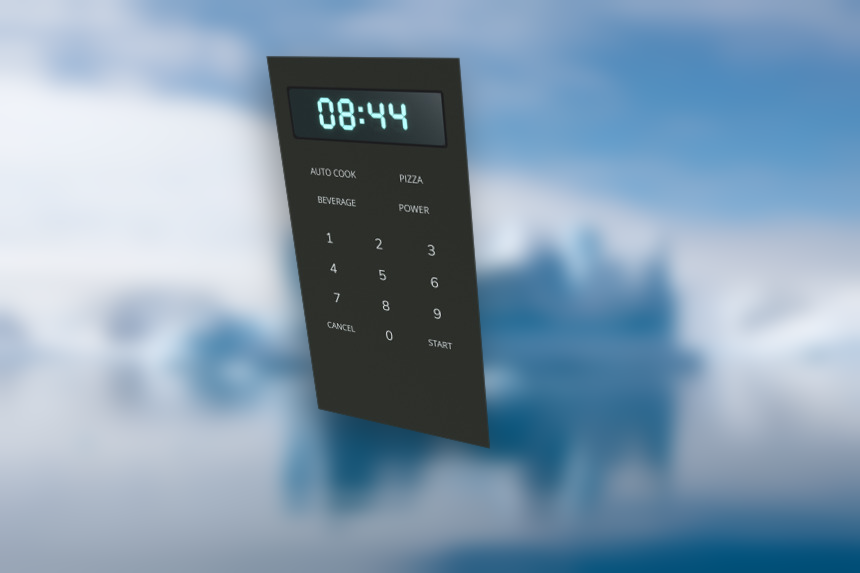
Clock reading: 8.44
